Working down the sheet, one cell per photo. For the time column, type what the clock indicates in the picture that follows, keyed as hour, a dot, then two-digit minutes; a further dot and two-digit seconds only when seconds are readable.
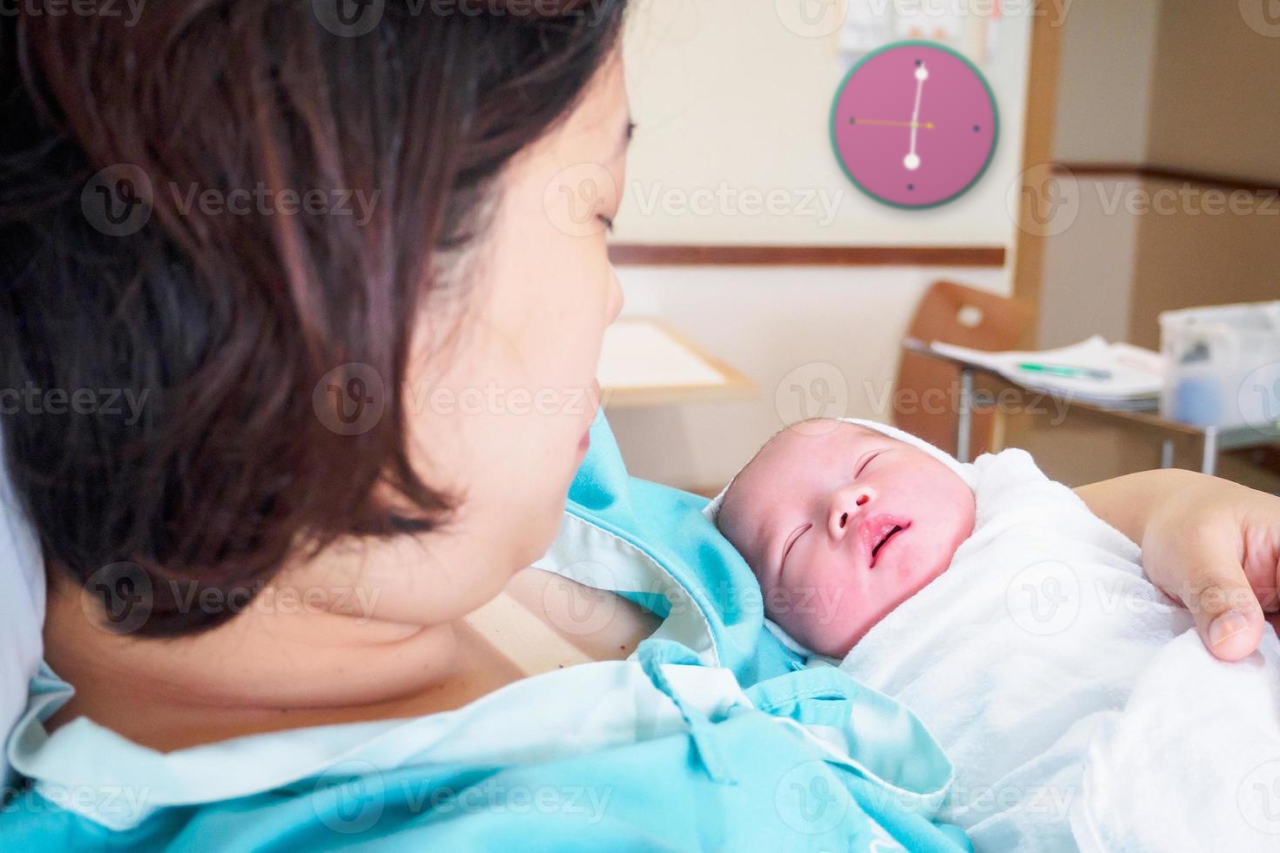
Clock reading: 6.00.45
